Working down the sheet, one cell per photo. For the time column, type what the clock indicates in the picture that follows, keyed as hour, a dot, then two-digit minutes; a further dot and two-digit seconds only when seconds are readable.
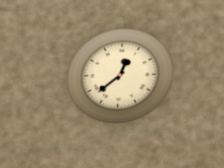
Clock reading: 12.38
